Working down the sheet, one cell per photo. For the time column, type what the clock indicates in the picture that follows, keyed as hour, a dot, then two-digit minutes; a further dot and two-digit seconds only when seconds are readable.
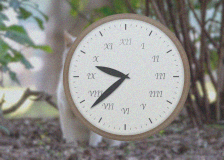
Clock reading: 9.38
